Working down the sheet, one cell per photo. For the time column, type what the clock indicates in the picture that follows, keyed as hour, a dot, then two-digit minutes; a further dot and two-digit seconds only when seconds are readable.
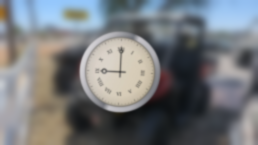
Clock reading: 9.00
